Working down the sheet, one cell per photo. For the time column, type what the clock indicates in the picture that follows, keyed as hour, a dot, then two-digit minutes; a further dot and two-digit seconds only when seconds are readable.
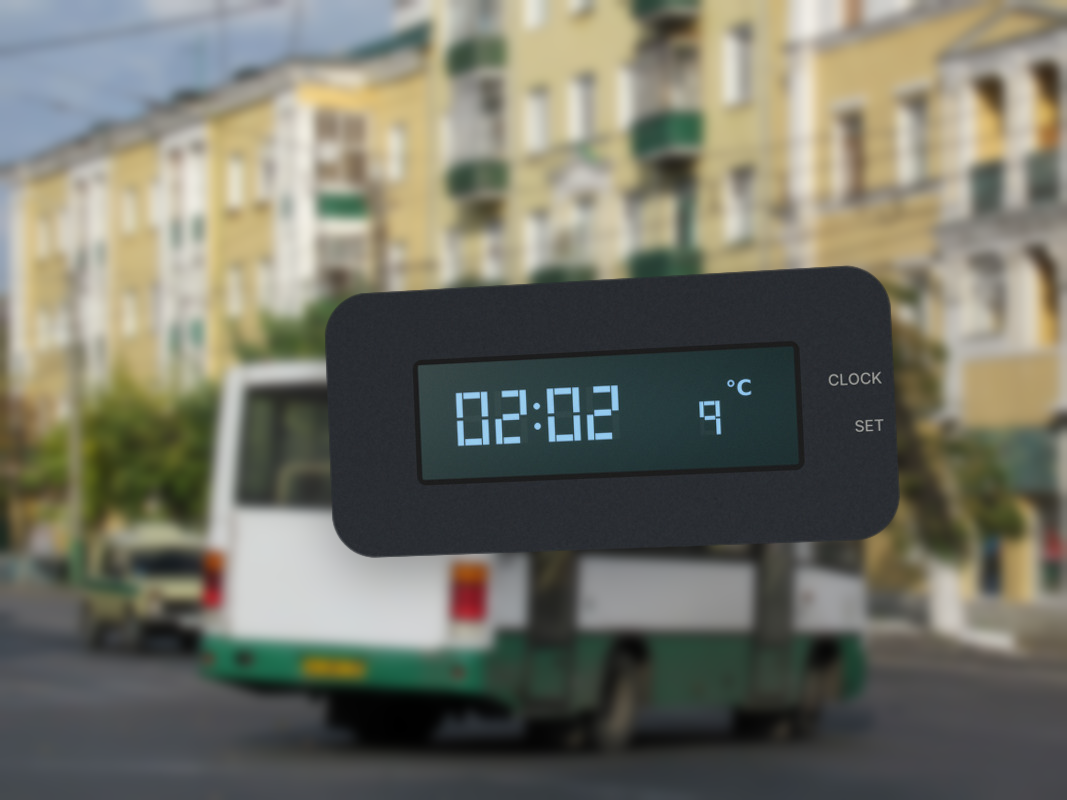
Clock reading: 2.02
